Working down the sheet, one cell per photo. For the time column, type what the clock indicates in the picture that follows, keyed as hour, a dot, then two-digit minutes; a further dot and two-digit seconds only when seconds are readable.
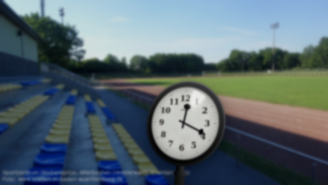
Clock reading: 12.19
